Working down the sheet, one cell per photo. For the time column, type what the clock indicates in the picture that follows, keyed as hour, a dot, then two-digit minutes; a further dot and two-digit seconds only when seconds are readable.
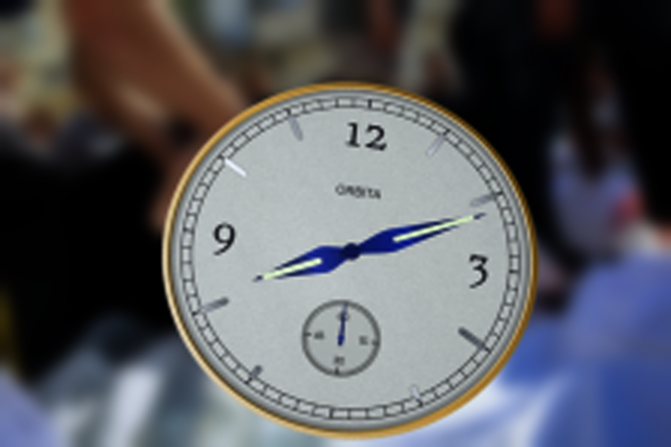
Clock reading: 8.11
